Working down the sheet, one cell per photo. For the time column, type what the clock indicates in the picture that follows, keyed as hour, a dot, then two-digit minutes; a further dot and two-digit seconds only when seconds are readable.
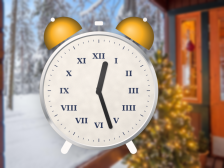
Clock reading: 12.27
